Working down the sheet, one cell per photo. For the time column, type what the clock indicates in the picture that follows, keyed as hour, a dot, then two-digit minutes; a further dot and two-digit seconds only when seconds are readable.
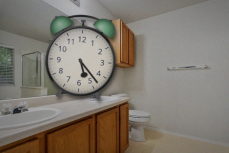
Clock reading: 5.23
